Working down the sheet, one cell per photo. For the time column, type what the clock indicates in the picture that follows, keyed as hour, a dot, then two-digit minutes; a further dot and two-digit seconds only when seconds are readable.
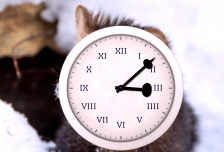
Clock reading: 3.08
